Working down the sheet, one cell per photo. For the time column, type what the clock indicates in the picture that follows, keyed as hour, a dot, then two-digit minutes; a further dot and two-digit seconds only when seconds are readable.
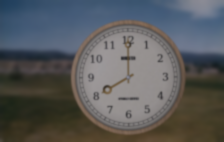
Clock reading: 8.00
